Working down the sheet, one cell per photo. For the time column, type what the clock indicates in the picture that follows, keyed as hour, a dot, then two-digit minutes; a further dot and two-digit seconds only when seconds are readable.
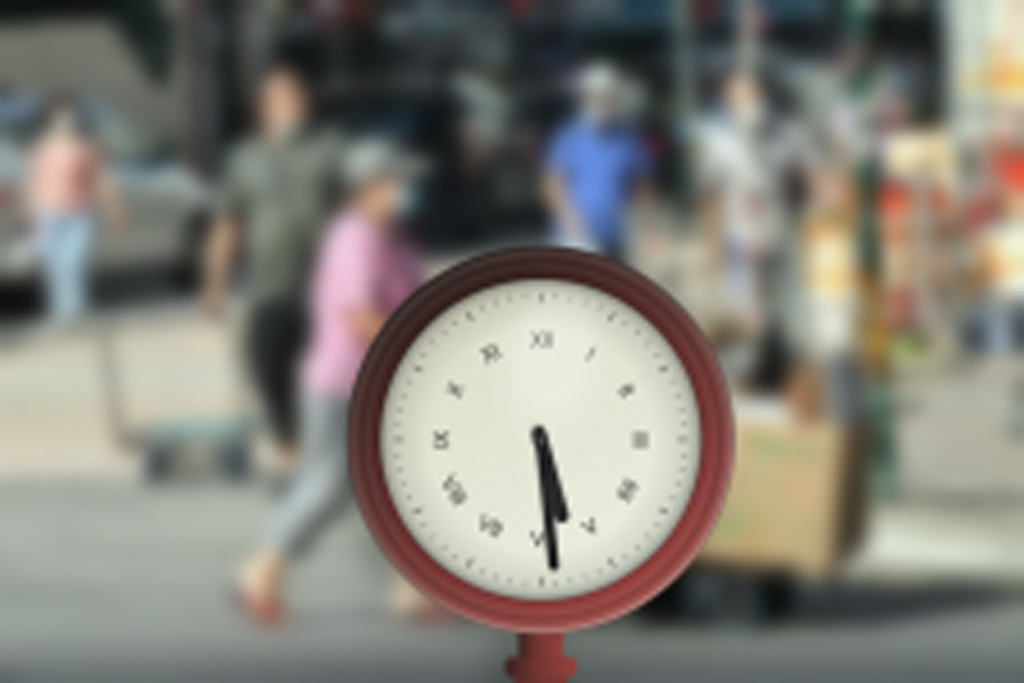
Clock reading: 5.29
